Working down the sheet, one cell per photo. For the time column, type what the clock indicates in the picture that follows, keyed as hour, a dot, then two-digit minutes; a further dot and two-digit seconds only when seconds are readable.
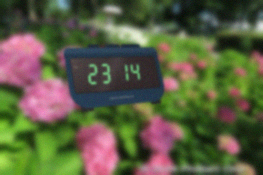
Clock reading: 23.14
